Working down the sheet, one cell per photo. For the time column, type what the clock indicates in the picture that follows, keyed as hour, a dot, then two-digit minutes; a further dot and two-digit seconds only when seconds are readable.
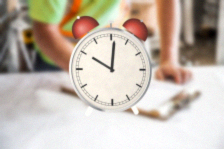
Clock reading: 10.01
